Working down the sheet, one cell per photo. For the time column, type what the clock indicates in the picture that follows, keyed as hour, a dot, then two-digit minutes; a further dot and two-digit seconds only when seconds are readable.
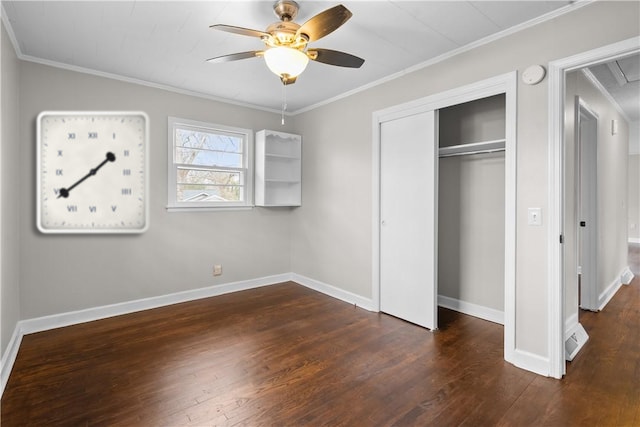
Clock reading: 1.39
